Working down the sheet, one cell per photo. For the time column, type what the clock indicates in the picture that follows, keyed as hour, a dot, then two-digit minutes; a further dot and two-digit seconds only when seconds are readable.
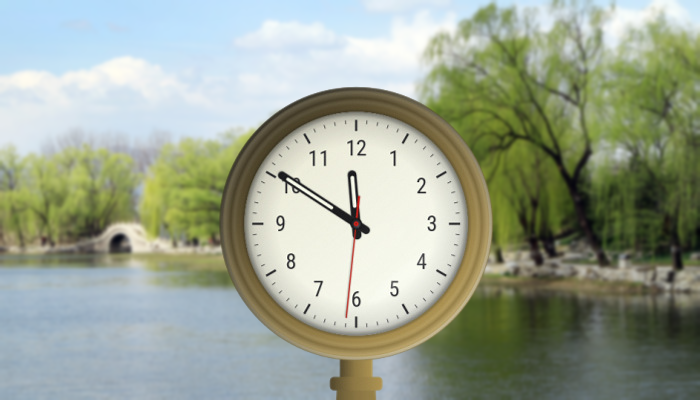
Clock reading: 11.50.31
